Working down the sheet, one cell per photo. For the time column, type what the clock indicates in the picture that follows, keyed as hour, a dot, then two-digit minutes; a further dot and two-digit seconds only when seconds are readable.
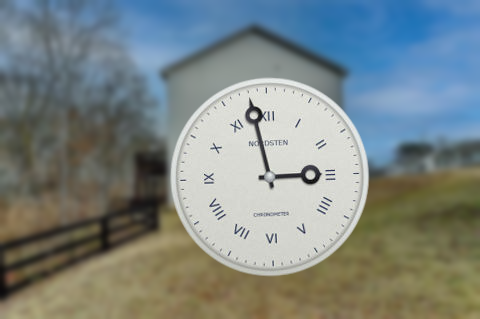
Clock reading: 2.58
